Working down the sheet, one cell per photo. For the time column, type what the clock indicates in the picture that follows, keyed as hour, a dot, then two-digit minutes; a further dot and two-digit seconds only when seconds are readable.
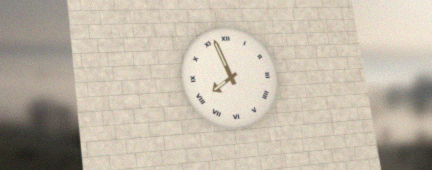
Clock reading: 7.57
